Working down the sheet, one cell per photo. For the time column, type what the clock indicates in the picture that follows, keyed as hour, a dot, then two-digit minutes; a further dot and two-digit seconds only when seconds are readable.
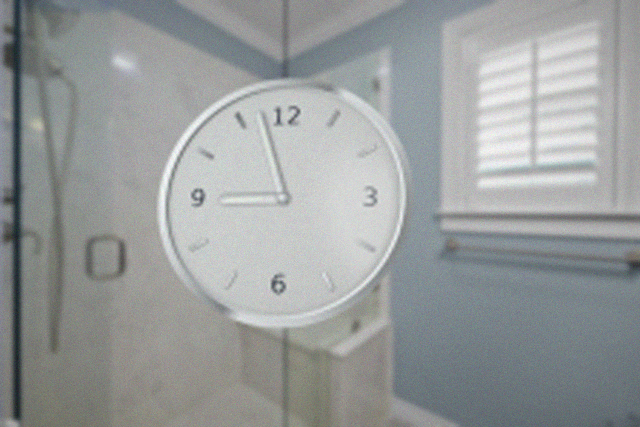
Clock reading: 8.57
